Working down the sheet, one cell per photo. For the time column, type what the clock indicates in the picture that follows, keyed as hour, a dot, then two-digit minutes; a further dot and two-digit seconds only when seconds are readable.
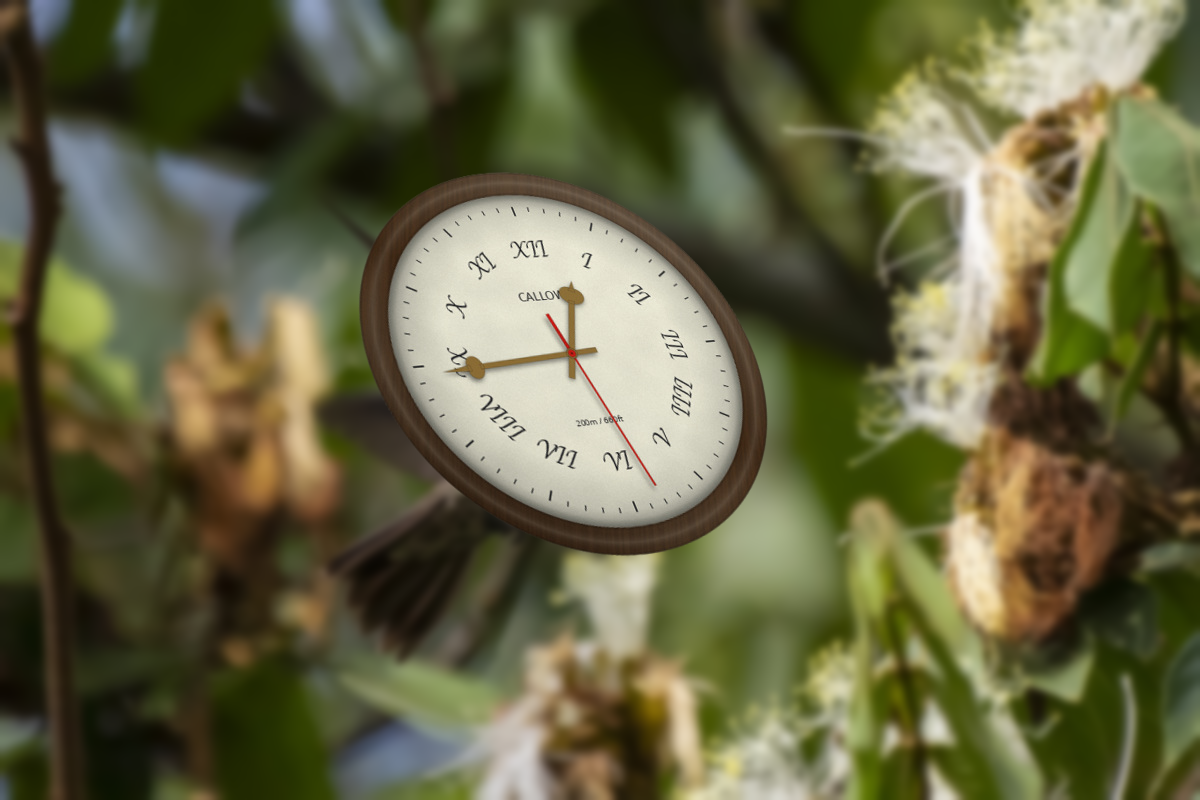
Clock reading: 12.44.28
